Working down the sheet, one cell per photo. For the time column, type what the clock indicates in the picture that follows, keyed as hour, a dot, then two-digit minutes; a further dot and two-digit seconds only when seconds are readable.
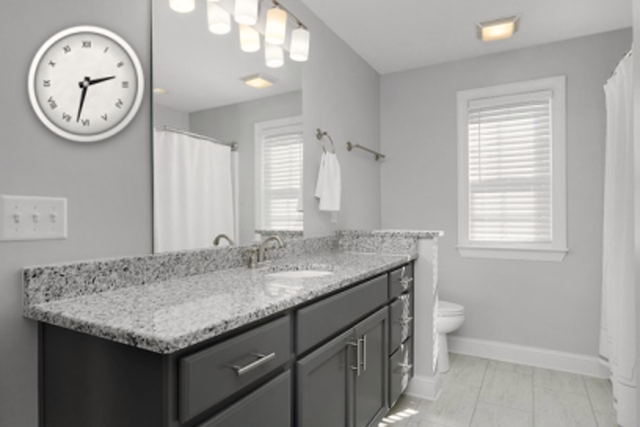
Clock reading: 2.32
